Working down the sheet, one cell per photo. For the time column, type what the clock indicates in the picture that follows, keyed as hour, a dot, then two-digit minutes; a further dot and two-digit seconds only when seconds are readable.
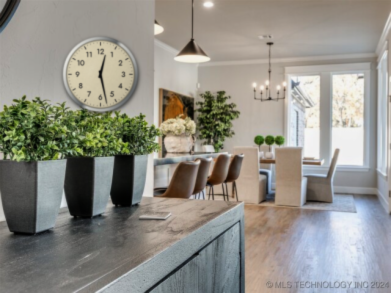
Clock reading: 12.28
